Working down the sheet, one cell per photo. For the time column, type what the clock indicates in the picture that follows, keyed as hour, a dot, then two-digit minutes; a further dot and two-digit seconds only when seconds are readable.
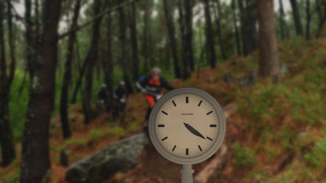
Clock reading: 4.21
